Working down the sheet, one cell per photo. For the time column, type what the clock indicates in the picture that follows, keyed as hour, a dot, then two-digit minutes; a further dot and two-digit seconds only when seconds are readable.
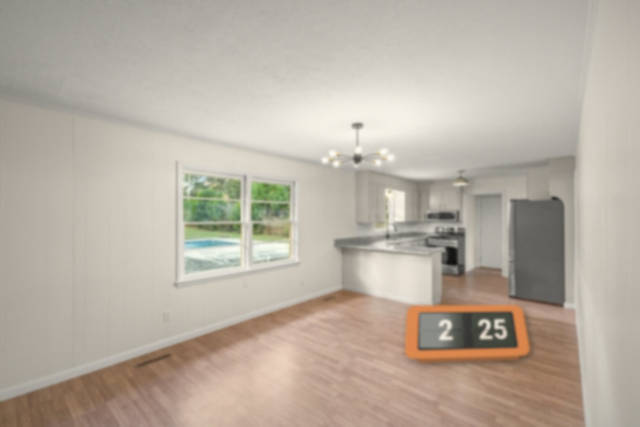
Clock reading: 2.25
